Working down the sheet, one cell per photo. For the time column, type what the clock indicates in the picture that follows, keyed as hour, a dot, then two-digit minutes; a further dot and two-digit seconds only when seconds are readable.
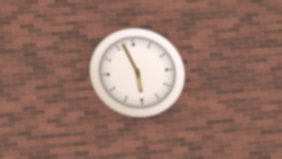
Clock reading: 5.57
